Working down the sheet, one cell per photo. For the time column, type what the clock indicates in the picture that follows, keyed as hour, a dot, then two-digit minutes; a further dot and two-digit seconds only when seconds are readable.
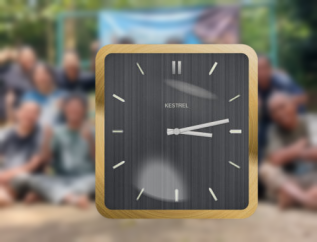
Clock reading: 3.13
